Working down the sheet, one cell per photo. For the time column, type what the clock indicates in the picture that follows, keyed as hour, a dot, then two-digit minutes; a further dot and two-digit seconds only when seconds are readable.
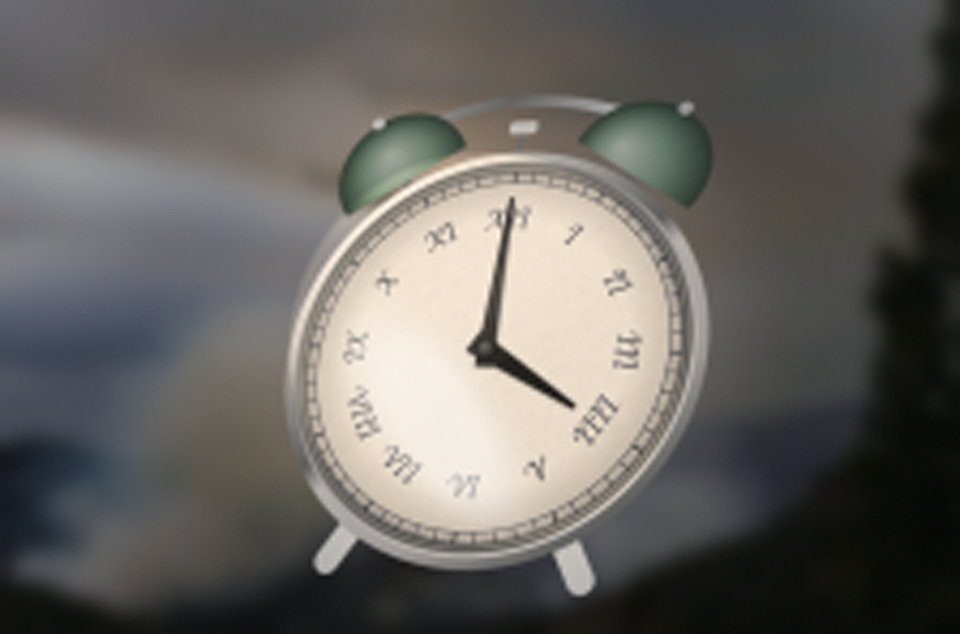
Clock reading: 4.00
